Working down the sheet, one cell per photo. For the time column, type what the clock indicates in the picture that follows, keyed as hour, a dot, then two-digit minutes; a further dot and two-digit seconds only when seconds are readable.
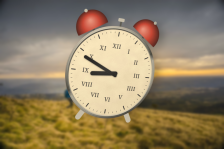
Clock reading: 8.49
